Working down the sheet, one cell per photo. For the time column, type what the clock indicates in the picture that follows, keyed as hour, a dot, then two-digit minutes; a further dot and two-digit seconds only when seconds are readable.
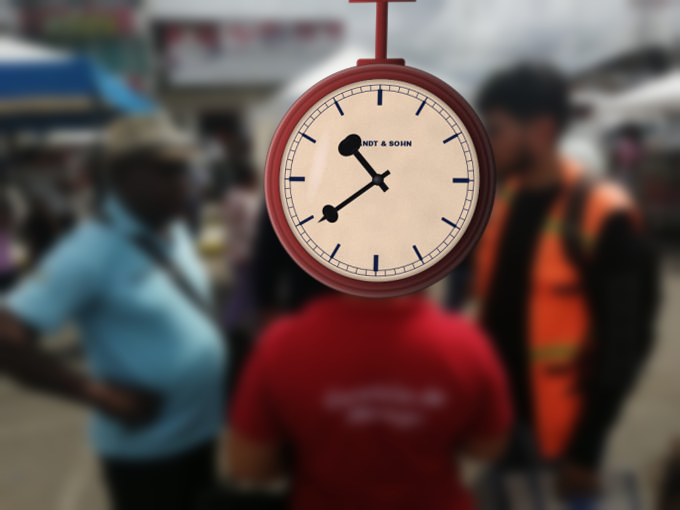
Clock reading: 10.39
